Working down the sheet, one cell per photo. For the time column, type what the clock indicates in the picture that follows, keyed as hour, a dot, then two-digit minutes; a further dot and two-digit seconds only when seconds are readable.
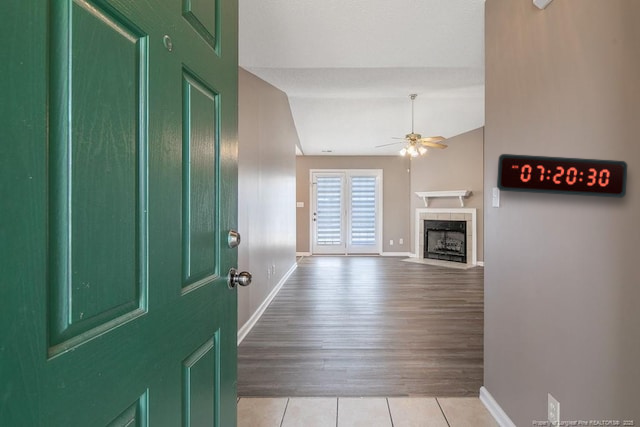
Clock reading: 7.20.30
